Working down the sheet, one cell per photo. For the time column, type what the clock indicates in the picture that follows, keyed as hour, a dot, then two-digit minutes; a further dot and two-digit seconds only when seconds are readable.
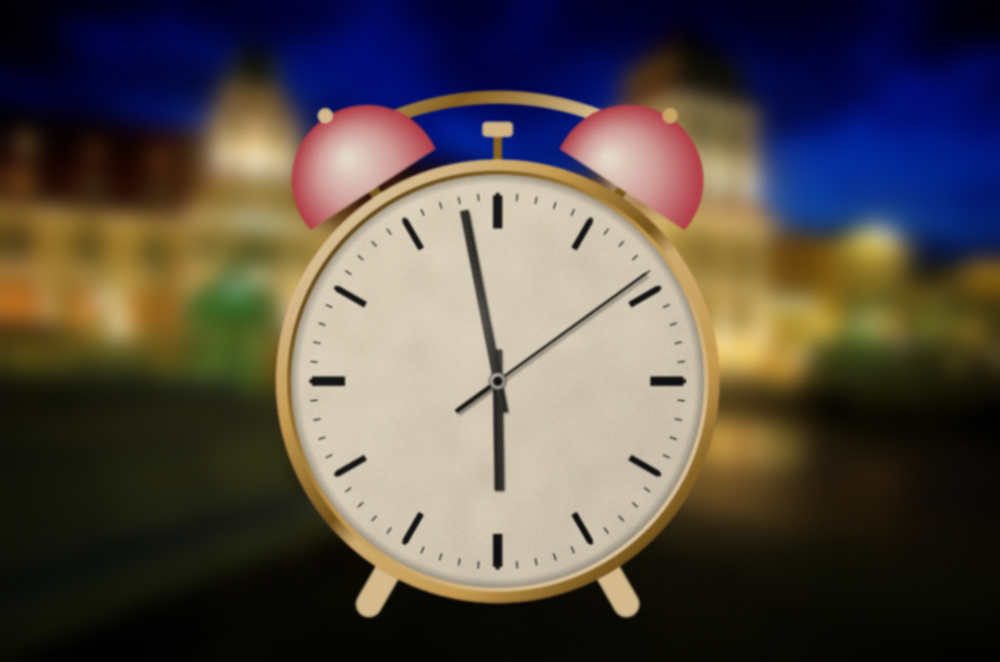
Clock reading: 5.58.09
